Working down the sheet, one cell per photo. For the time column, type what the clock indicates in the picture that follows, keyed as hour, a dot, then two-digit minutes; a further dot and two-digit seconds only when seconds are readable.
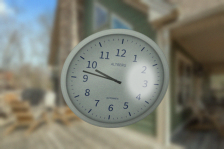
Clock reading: 9.47
